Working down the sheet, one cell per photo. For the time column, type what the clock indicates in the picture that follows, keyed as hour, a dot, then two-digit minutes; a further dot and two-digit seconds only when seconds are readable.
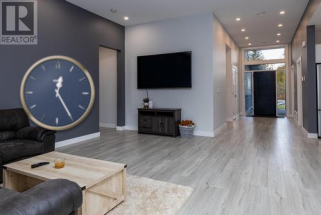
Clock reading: 12.25
